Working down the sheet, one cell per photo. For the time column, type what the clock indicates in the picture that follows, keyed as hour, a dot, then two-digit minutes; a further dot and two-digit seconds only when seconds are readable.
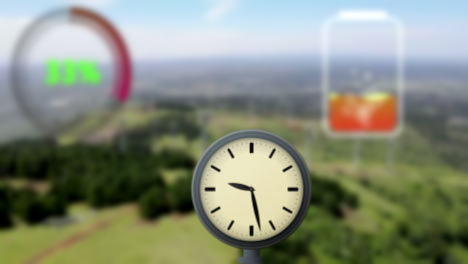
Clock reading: 9.28
